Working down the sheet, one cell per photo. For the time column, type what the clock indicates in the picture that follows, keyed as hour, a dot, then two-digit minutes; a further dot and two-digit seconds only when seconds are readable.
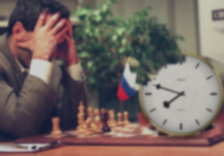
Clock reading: 7.48
